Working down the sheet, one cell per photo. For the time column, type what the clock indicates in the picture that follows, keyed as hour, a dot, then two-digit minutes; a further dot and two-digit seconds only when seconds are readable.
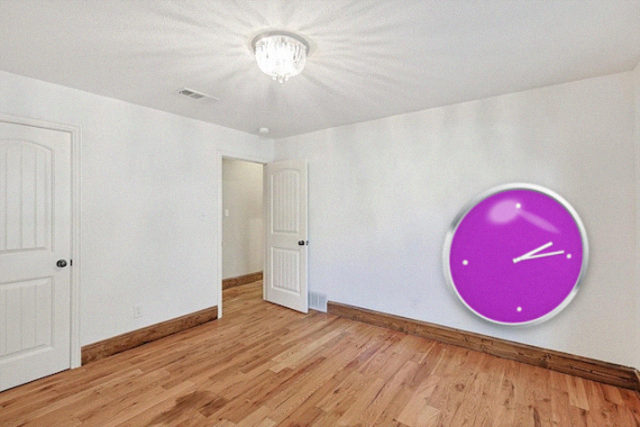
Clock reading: 2.14
